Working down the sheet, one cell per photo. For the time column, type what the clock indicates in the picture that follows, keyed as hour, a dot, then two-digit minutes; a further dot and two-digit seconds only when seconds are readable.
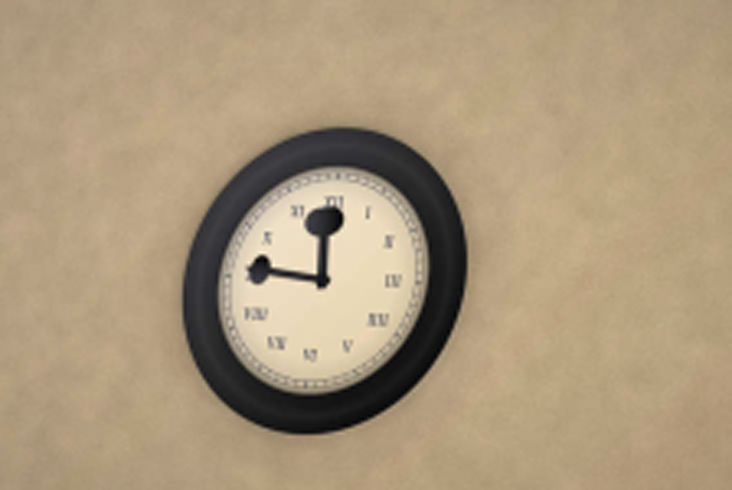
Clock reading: 11.46
